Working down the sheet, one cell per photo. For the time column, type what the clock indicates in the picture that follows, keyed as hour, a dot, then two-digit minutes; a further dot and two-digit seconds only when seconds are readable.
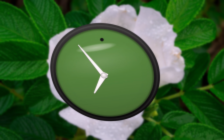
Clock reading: 6.54
